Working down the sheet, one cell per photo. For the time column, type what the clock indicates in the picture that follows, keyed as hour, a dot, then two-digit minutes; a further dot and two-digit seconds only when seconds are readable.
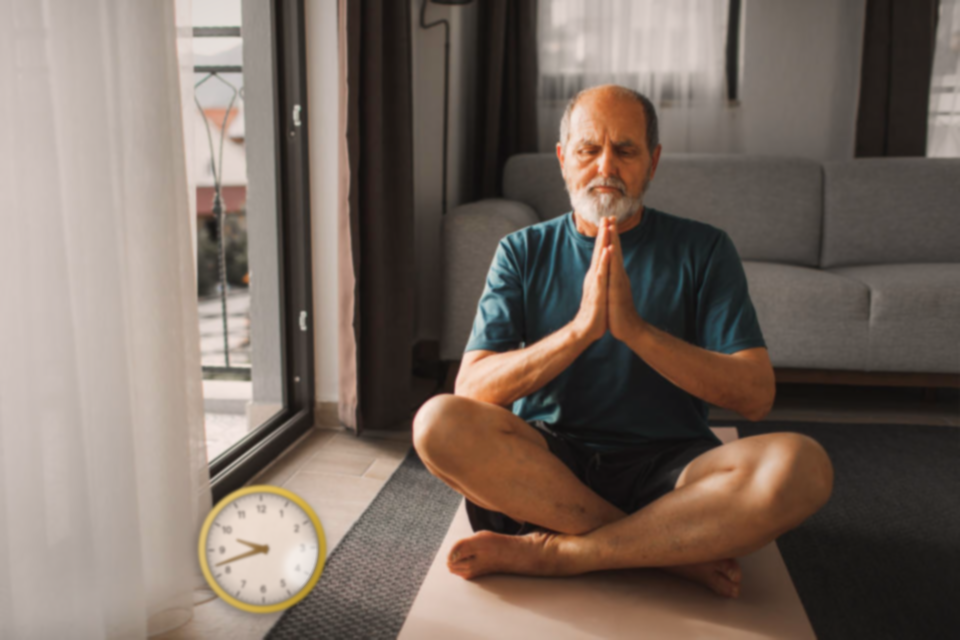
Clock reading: 9.42
